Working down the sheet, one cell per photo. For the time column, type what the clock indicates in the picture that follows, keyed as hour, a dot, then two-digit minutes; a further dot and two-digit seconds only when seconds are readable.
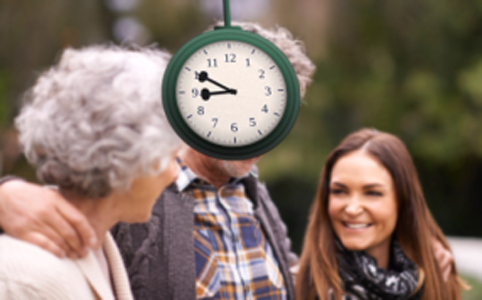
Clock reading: 8.50
